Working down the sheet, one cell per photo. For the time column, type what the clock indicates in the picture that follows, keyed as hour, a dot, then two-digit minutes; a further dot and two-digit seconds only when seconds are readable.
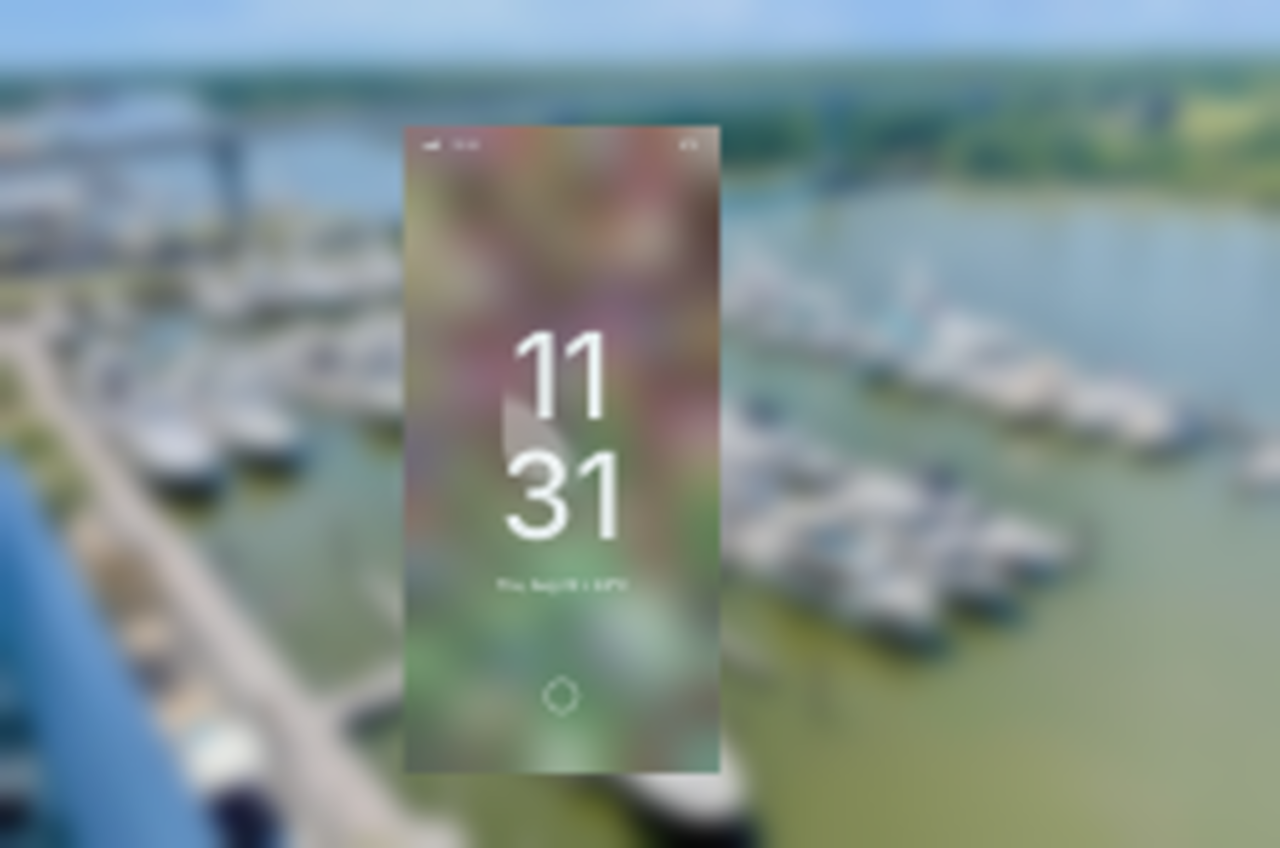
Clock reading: 11.31
